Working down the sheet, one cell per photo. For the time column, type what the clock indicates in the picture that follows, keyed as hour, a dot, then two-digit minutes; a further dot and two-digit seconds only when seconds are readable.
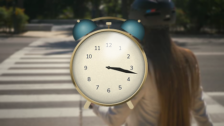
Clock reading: 3.17
